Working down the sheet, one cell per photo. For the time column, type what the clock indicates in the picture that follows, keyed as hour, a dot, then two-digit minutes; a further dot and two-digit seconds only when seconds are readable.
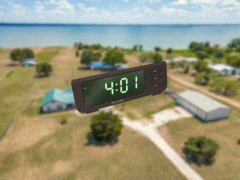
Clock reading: 4.01
